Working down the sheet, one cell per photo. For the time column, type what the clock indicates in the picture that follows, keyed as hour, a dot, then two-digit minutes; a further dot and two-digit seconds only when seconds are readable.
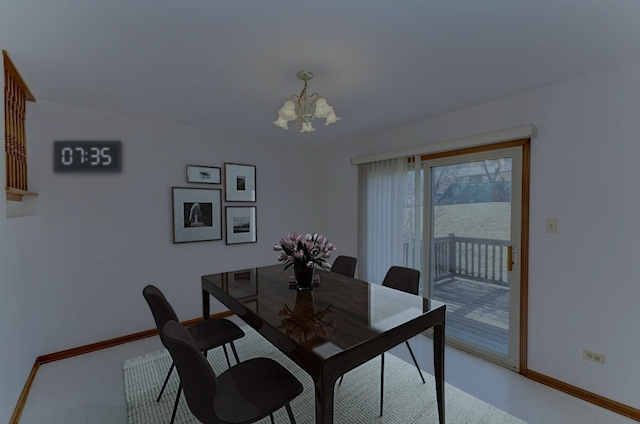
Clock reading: 7.35
